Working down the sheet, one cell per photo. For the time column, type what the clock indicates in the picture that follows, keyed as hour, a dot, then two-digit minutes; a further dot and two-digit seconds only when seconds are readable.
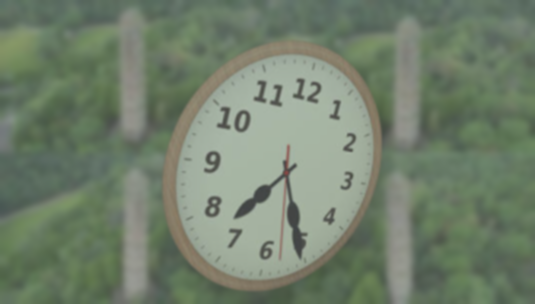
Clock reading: 7.25.28
